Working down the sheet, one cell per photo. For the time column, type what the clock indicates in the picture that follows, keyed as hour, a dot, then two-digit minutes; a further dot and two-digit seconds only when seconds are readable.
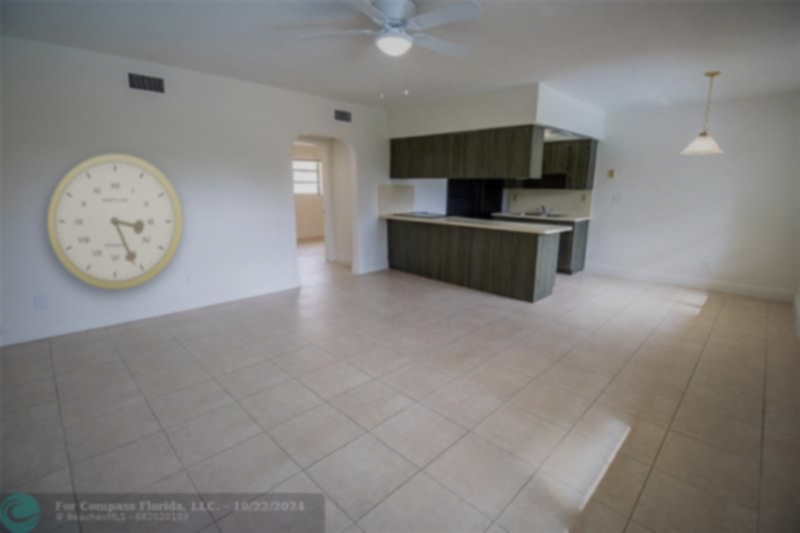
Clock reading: 3.26
